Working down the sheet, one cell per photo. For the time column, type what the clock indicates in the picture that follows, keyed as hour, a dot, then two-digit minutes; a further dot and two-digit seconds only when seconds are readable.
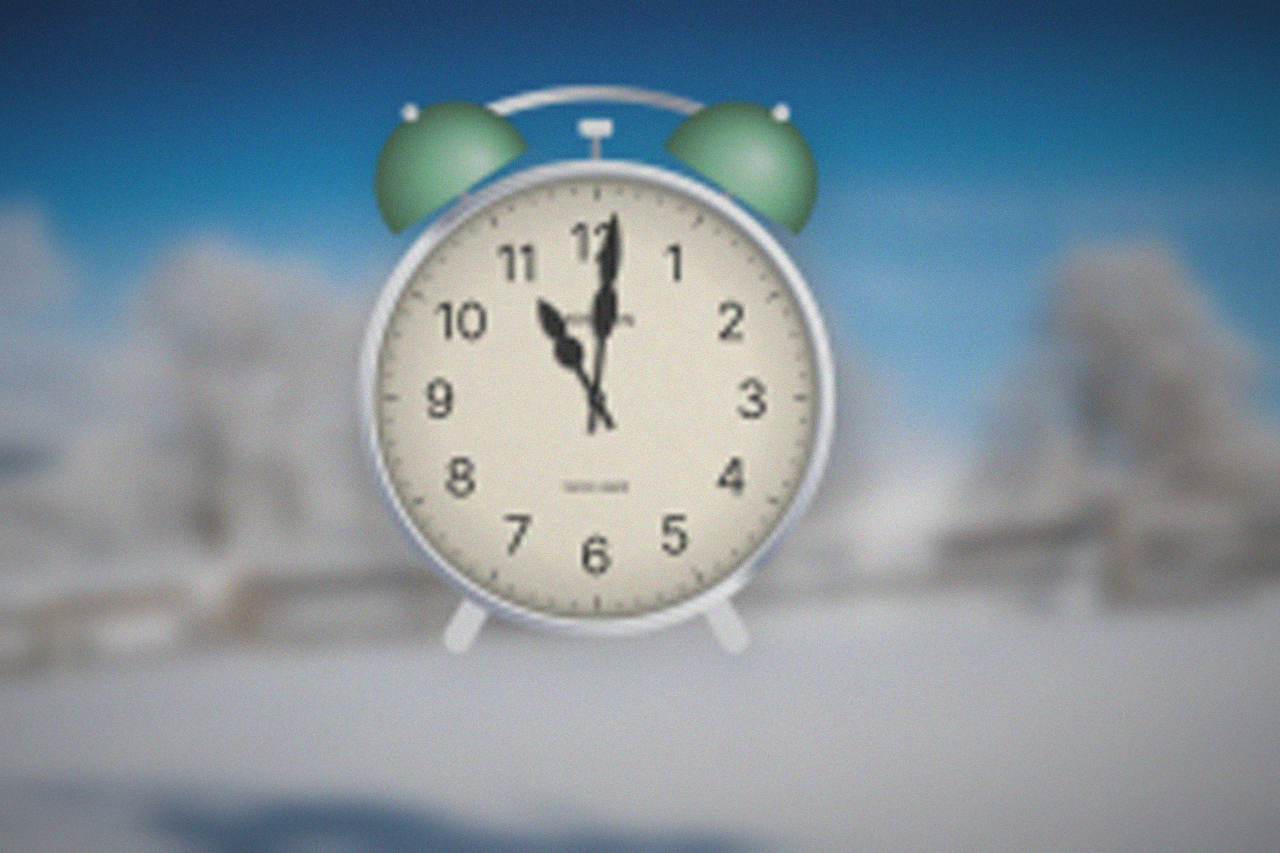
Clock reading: 11.01
